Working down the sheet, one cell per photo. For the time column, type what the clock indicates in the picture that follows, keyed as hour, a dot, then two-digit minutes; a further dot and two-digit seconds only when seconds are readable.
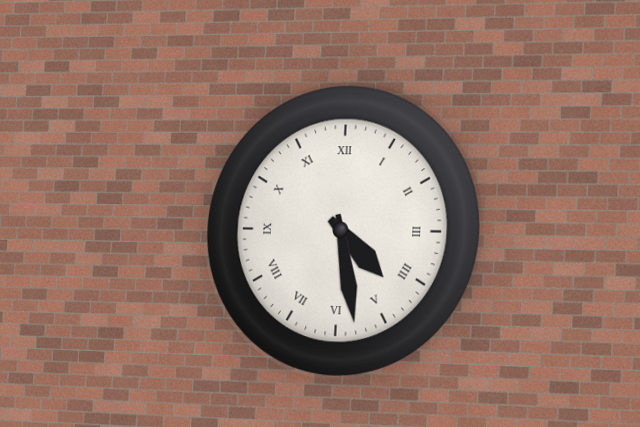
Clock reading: 4.28
